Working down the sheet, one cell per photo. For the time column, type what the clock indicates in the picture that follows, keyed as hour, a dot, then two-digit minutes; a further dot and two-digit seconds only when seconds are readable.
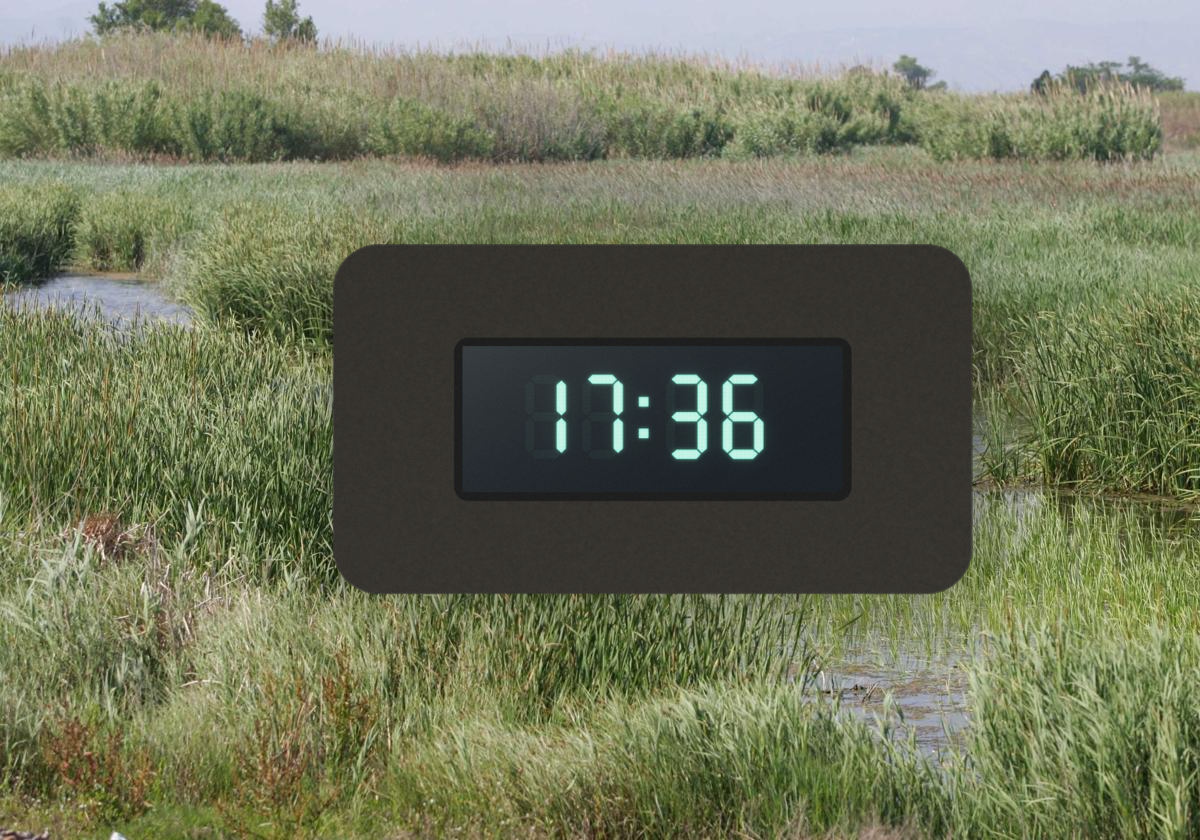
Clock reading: 17.36
